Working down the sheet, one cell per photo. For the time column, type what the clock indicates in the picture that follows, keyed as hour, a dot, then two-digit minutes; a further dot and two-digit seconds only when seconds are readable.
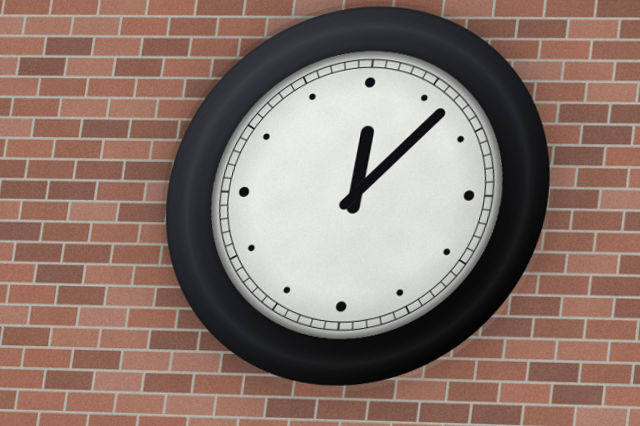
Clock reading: 12.07
